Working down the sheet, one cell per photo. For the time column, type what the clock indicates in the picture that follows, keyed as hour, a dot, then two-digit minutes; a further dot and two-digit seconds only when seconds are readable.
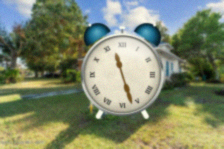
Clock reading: 11.27
